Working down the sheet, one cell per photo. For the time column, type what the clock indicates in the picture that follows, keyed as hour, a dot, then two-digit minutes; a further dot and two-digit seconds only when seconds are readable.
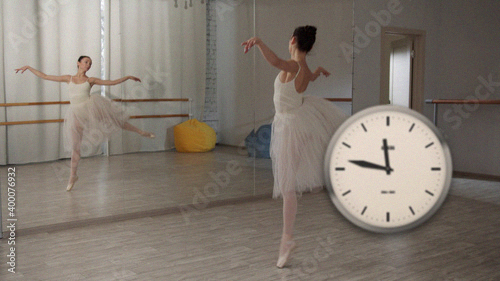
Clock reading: 11.47
